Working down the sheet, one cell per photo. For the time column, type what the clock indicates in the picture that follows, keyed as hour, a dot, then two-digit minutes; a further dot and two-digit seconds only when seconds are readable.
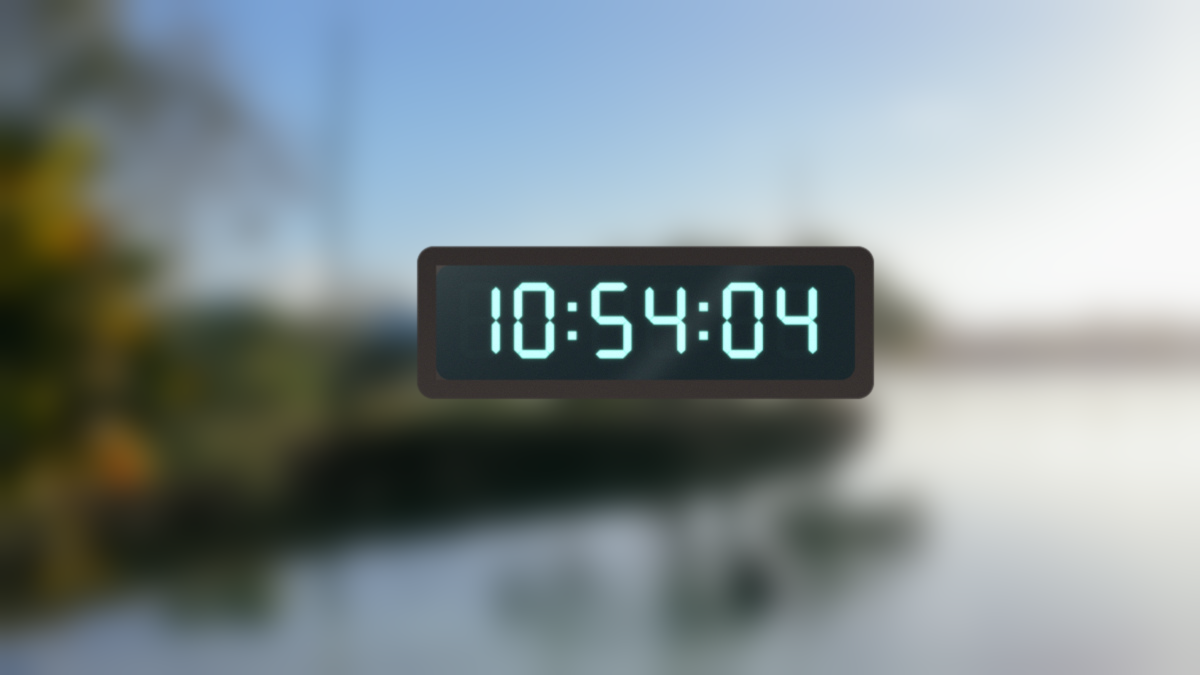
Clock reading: 10.54.04
